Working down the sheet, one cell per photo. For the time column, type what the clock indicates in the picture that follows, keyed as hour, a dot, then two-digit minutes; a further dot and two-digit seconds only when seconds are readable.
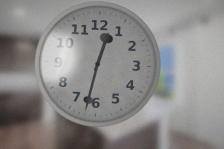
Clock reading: 12.32
